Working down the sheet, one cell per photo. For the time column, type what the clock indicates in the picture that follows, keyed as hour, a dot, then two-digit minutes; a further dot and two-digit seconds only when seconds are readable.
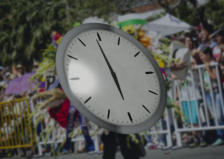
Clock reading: 5.59
